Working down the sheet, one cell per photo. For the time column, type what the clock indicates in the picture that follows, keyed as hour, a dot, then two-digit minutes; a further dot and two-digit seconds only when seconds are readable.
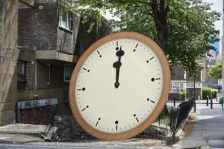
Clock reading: 12.01
